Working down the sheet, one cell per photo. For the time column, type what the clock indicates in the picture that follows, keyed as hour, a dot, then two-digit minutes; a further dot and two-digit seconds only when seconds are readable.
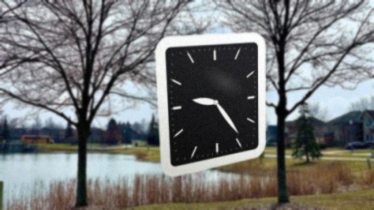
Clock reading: 9.24
